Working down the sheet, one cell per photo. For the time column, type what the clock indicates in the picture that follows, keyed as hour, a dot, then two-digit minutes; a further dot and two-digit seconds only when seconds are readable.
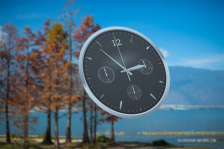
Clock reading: 2.54
